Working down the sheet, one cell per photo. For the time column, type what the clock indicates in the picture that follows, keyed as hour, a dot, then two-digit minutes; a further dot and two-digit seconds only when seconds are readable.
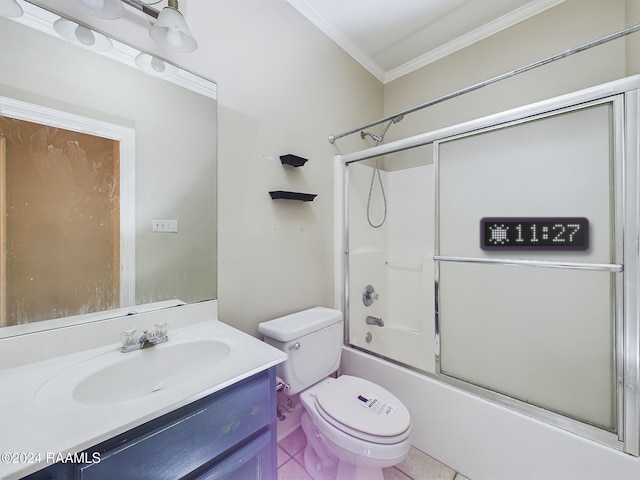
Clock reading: 11.27
